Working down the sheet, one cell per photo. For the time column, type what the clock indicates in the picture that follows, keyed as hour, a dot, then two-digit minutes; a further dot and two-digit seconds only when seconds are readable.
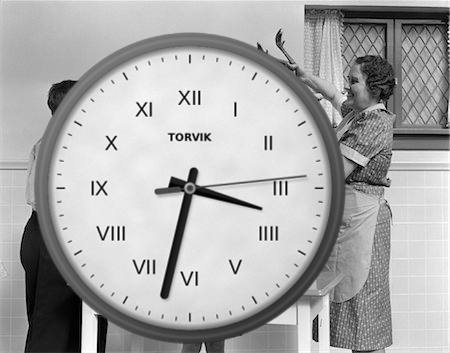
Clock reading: 3.32.14
